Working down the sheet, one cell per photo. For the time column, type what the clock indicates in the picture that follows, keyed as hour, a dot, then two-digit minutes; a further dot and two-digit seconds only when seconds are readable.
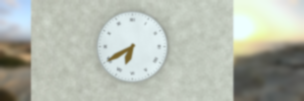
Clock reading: 6.40
